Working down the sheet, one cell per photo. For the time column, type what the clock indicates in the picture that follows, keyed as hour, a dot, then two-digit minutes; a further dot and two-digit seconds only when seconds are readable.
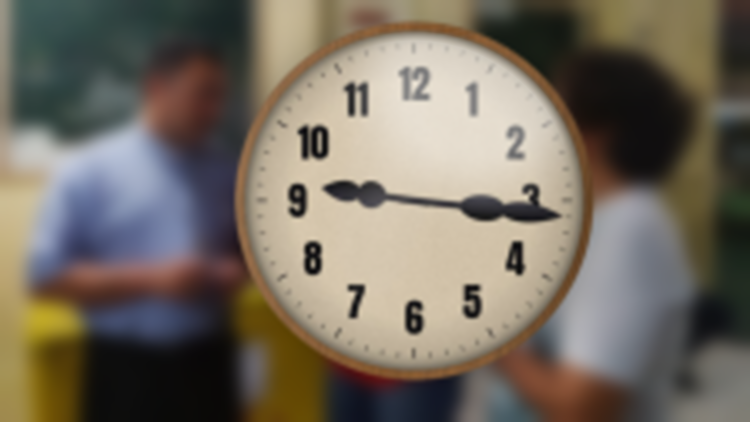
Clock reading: 9.16
